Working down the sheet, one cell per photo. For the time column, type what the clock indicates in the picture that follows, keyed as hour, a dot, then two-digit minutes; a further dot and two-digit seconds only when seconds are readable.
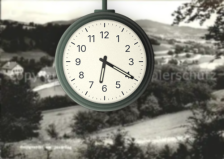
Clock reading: 6.20
